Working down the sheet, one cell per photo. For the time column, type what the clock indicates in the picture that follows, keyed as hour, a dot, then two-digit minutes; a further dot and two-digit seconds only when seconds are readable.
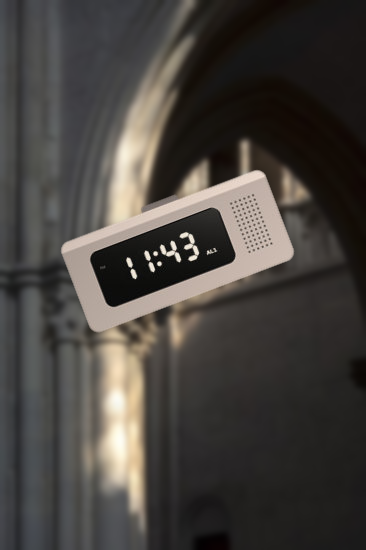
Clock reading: 11.43
